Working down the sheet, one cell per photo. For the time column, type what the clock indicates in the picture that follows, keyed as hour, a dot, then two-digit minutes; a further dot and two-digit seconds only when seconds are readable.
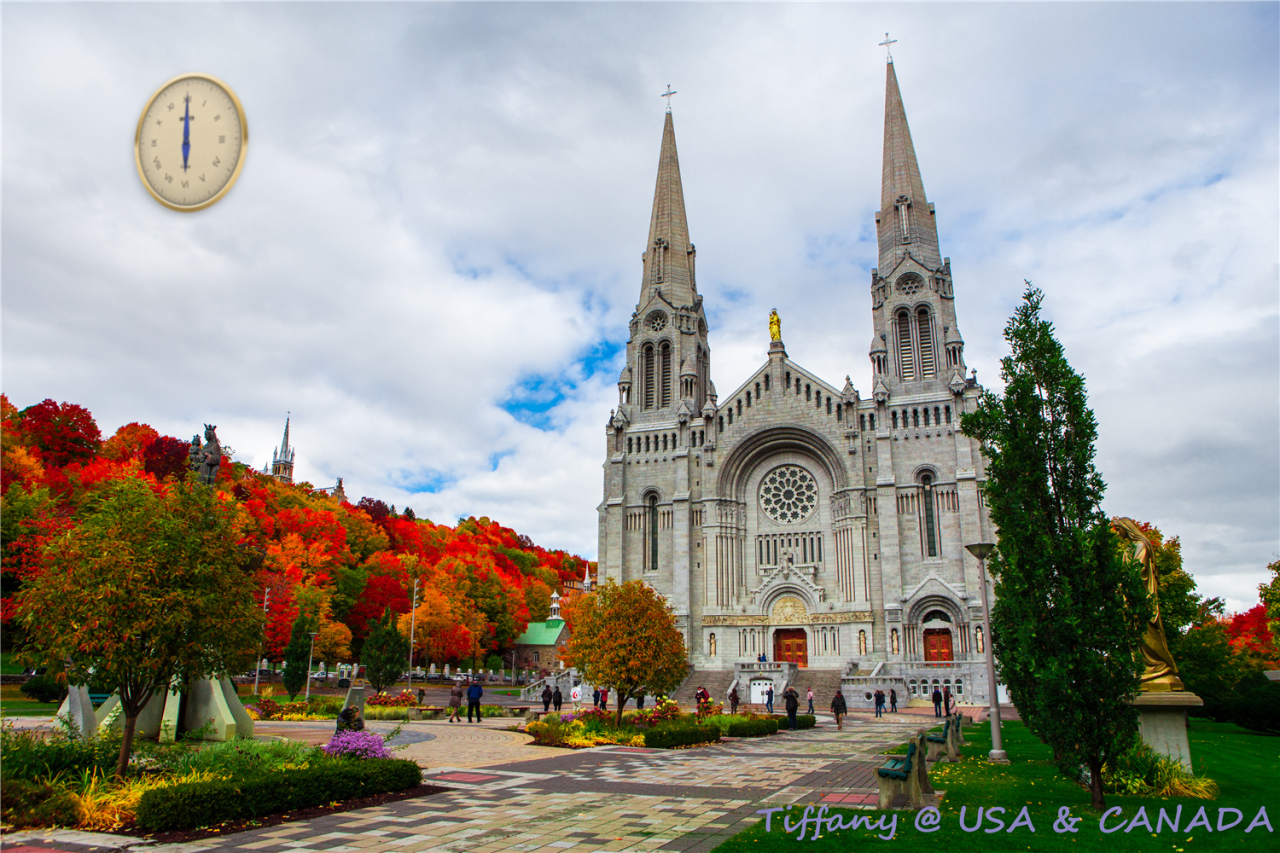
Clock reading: 6.00
